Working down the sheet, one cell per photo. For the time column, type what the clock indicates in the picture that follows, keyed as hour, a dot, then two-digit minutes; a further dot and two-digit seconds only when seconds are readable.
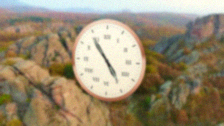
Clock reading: 4.54
